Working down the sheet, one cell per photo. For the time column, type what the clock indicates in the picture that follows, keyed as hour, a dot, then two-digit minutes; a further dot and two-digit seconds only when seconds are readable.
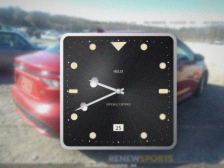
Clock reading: 9.41
